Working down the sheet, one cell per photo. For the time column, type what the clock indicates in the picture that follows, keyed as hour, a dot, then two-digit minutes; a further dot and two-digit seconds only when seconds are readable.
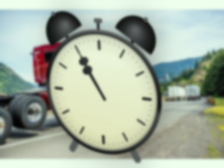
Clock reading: 10.55
